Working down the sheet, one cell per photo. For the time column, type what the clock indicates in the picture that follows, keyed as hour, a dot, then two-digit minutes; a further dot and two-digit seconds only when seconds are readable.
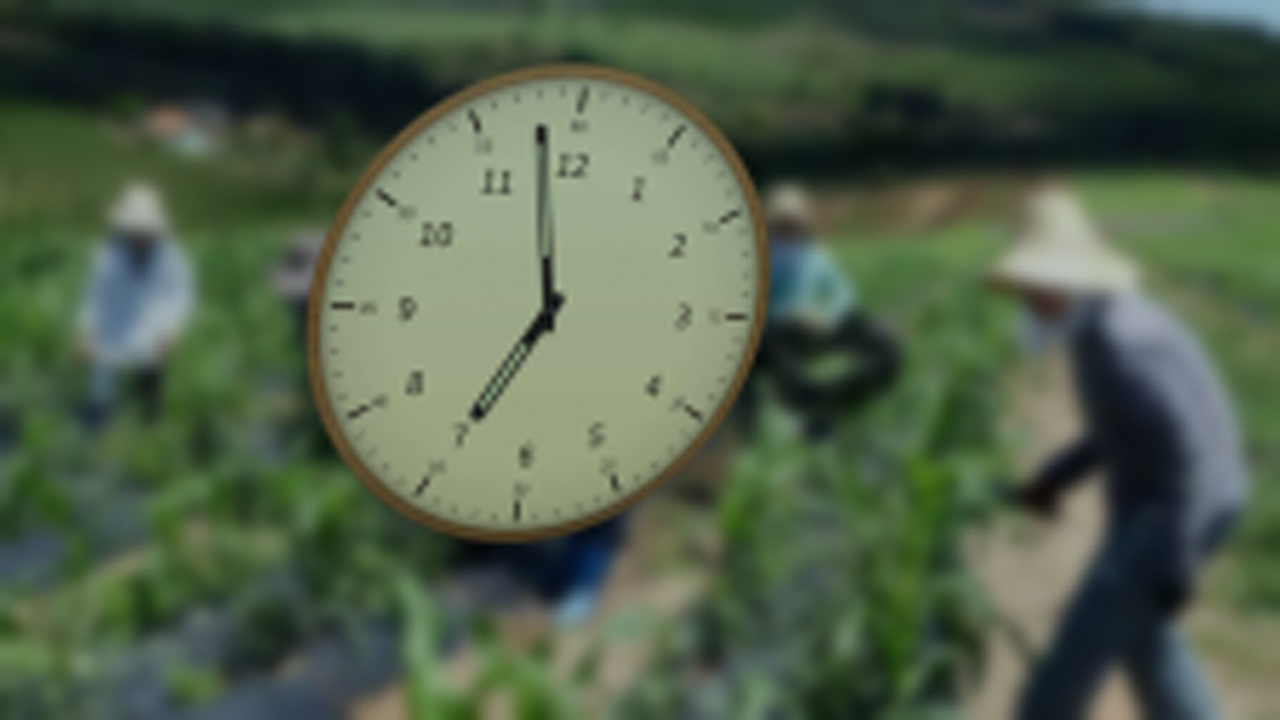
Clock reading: 6.58
